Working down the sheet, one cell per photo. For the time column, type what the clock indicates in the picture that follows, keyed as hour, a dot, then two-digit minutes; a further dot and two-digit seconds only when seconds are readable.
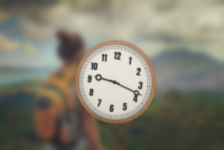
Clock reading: 9.18
